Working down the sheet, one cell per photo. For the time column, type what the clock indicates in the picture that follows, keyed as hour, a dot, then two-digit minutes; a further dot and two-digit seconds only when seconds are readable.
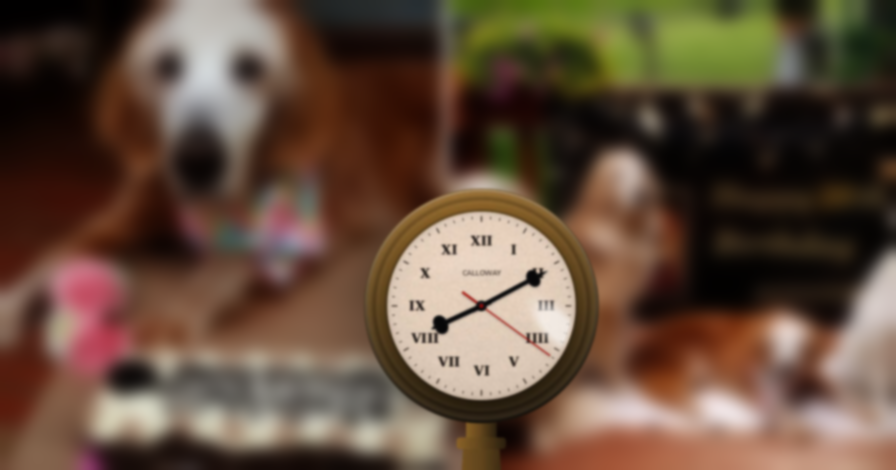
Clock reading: 8.10.21
